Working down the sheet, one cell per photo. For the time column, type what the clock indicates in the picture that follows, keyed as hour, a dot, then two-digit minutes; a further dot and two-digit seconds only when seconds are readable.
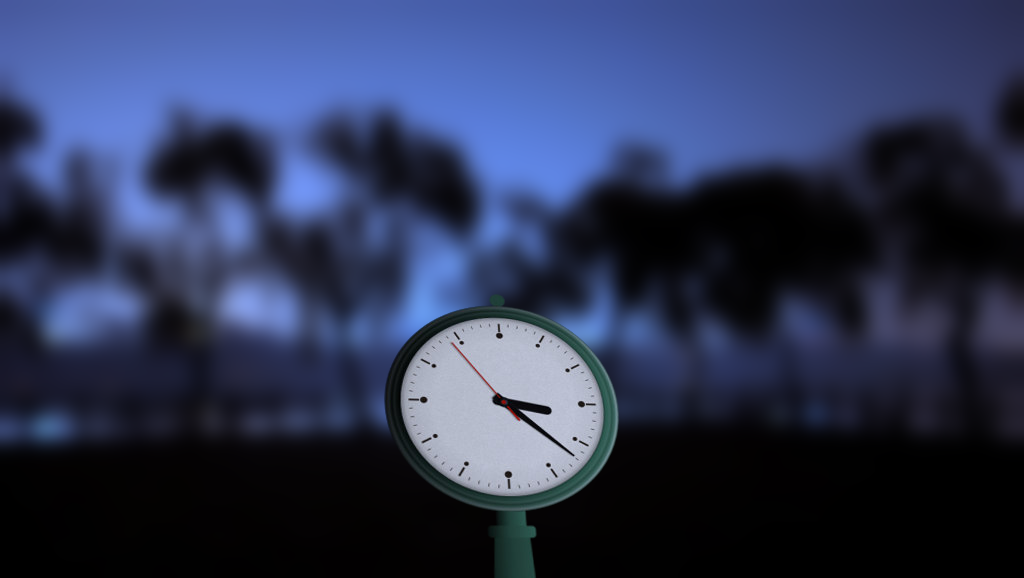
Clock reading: 3.21.54
